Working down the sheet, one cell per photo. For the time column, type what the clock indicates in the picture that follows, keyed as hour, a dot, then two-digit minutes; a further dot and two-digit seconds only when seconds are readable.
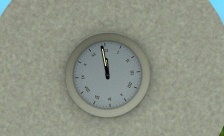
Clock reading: 11.59
